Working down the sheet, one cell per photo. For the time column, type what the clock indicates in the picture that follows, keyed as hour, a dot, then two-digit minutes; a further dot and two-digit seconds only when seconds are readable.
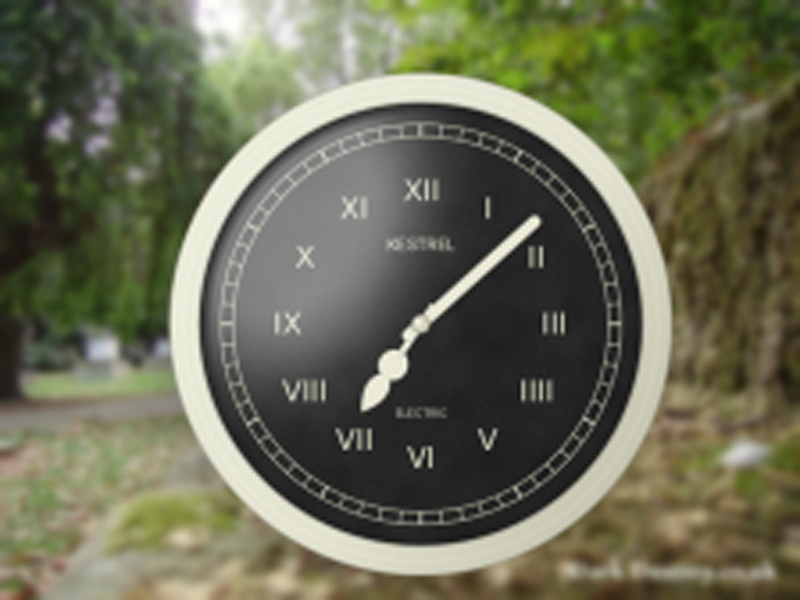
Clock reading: 7.08
